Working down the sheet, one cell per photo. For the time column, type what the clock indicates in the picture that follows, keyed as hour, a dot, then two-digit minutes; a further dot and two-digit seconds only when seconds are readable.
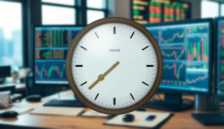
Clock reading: 7.38
